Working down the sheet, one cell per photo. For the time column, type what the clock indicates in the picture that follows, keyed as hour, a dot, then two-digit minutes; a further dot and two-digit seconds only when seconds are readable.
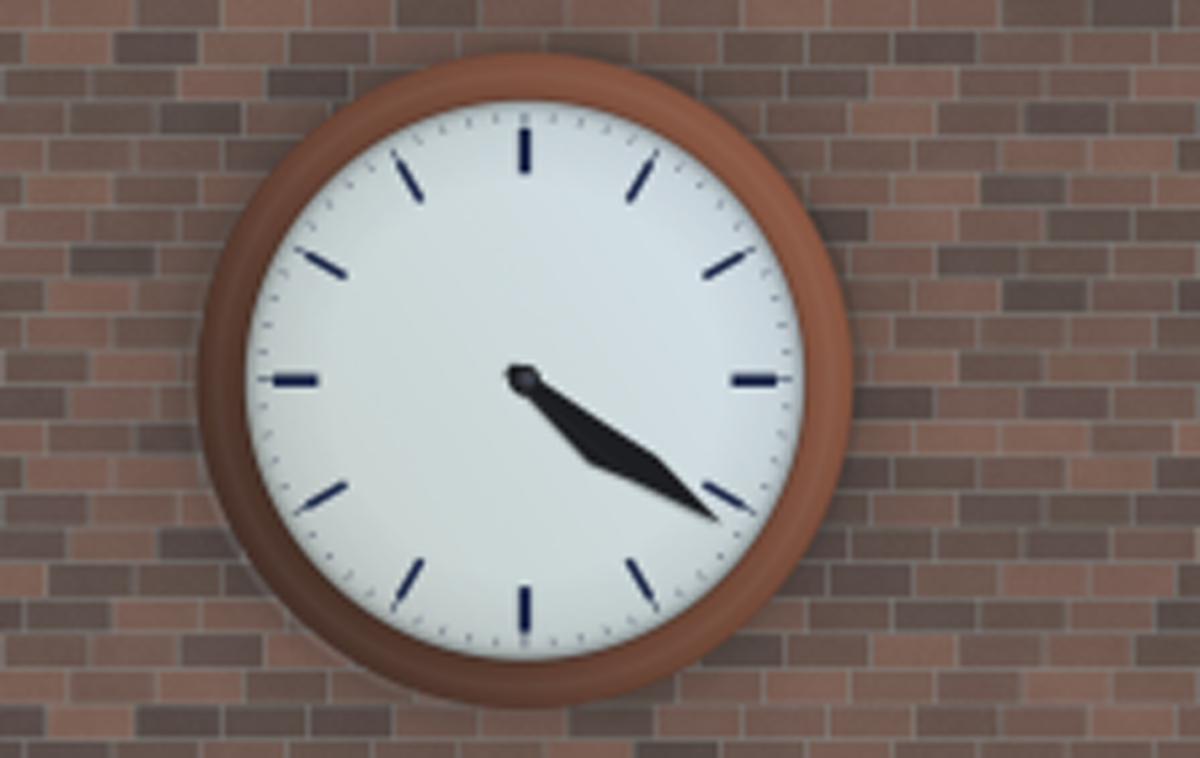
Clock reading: 4.21
